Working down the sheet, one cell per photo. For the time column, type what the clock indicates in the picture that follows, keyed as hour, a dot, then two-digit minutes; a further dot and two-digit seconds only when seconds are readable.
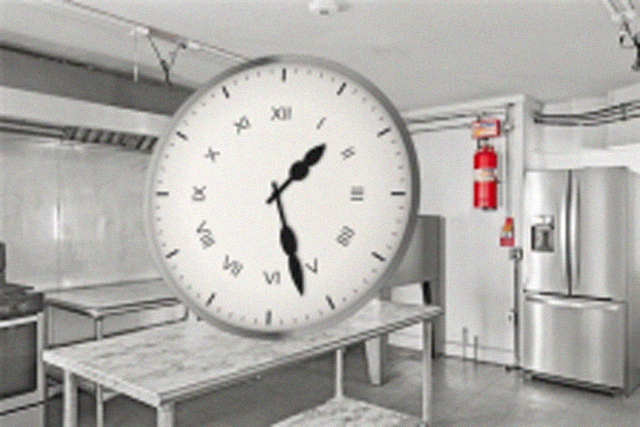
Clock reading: 1.27
